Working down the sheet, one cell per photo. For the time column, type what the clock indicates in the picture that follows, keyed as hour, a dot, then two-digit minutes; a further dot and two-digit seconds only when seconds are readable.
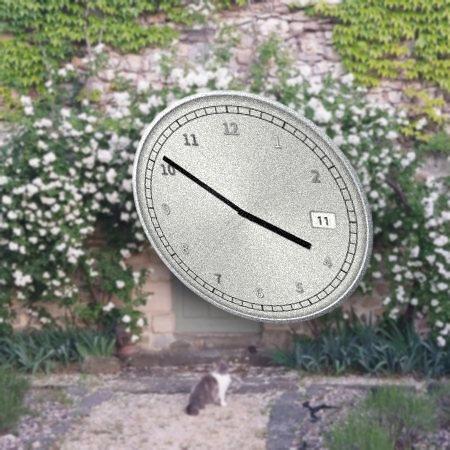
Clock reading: 3.51
